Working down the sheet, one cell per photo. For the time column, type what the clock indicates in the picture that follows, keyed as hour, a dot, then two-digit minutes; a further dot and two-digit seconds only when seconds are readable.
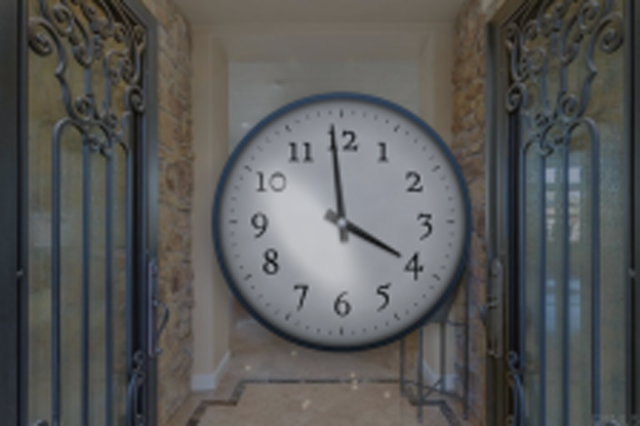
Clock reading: 3.59
